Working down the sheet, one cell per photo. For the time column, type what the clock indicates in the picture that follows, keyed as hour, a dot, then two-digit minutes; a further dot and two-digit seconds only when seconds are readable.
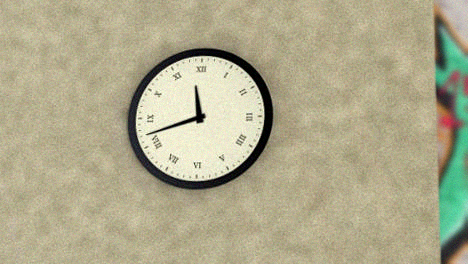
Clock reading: 11.42
